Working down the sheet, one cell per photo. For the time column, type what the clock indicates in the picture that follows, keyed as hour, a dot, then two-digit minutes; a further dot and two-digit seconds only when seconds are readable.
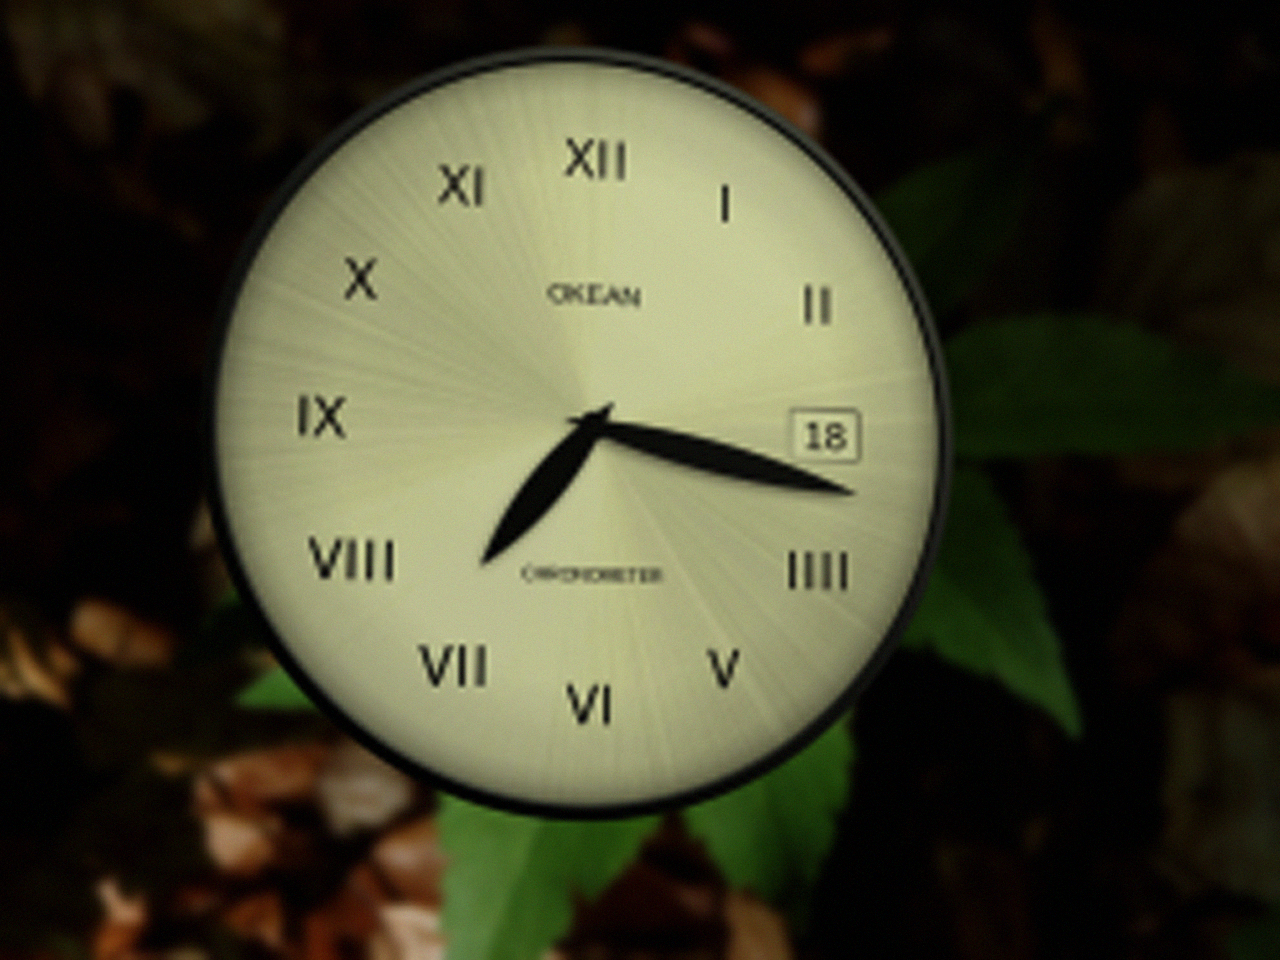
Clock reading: 7.17
